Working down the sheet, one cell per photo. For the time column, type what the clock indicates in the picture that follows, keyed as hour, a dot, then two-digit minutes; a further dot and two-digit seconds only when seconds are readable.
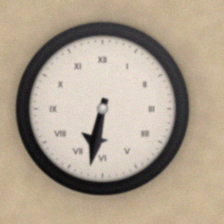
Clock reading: 6.32
